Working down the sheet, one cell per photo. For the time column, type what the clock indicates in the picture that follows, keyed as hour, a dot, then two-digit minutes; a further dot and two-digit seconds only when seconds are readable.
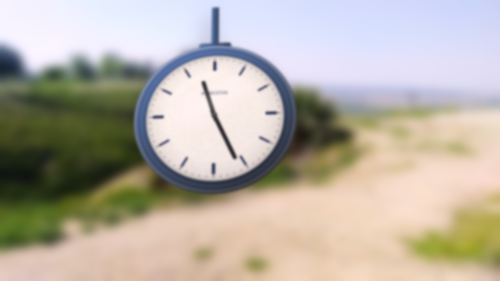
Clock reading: 11.26
